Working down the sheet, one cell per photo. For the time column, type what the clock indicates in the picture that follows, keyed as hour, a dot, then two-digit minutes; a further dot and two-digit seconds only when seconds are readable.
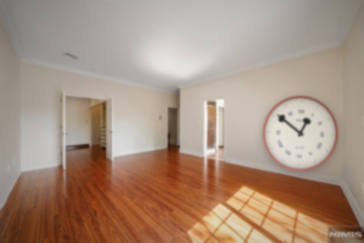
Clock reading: 12.51
